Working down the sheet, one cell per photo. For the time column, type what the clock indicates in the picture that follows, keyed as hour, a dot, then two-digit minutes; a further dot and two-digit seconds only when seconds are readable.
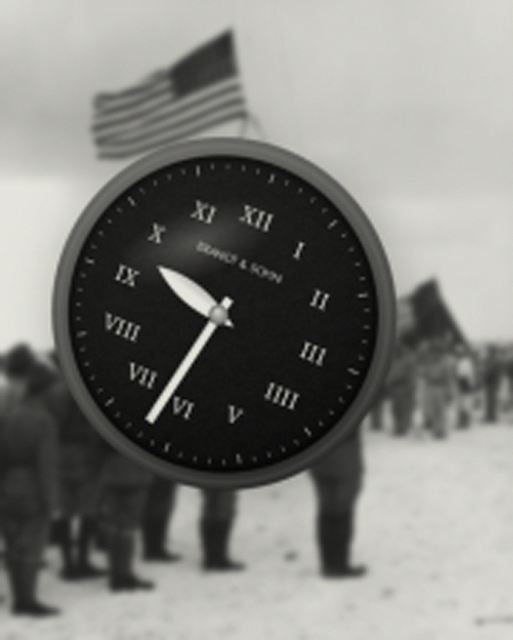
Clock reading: 9.32
